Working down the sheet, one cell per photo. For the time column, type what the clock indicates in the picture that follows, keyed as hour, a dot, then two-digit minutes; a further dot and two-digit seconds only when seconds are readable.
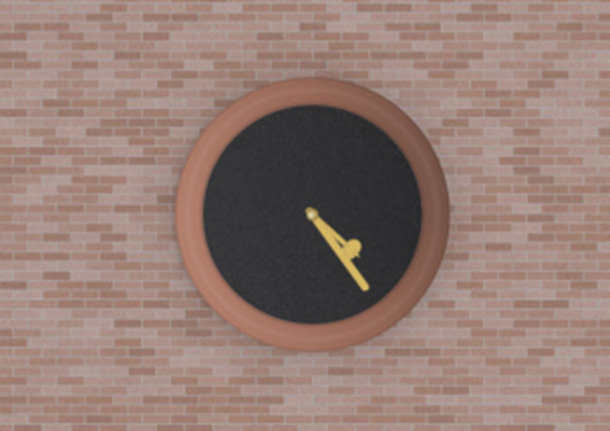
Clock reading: 4.24
